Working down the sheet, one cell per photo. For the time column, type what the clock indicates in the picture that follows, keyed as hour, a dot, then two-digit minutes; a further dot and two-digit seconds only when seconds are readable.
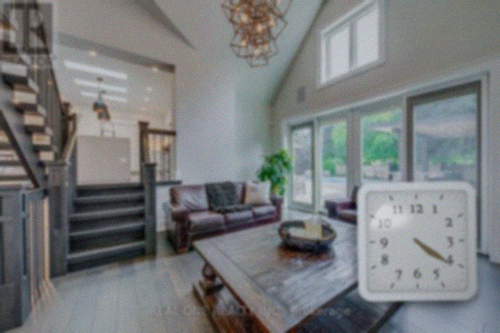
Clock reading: 4.21
